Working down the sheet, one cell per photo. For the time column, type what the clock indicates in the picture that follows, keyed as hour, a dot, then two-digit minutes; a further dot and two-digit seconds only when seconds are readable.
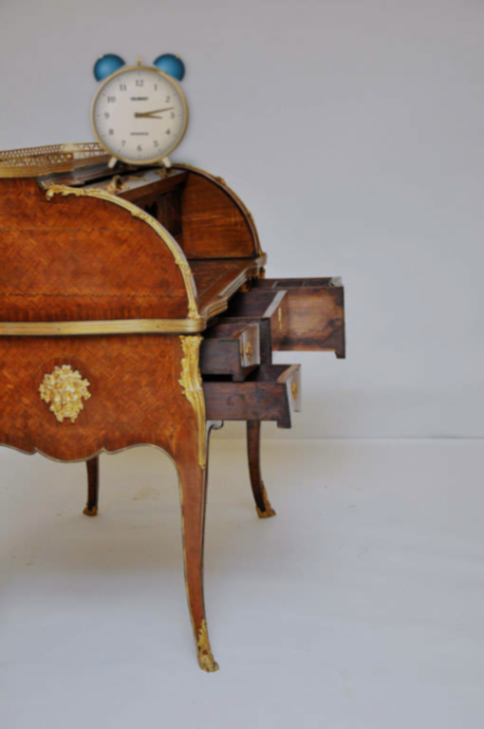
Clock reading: 3.13
